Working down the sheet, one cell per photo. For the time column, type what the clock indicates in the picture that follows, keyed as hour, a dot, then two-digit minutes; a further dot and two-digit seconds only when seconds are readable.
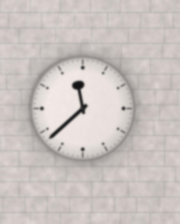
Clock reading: 11.38
